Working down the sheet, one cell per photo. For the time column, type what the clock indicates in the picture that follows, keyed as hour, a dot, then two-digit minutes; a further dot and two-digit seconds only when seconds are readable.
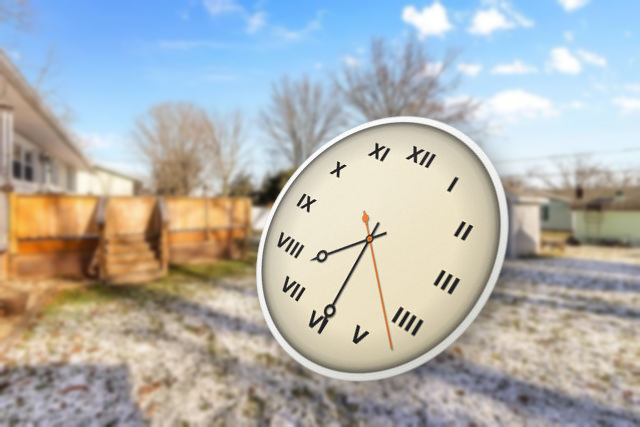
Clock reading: 7.29.22
